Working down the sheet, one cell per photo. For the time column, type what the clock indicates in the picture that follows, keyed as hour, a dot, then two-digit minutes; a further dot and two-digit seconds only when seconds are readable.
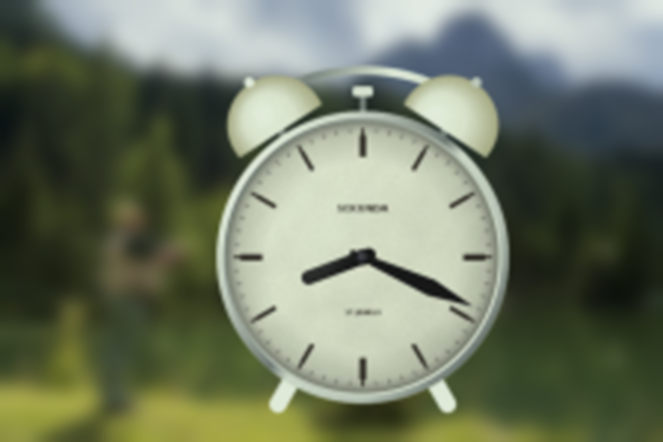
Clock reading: 8.19
